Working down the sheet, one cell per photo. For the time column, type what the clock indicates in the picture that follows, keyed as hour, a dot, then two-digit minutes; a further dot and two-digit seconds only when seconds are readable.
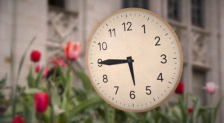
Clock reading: 5.45
